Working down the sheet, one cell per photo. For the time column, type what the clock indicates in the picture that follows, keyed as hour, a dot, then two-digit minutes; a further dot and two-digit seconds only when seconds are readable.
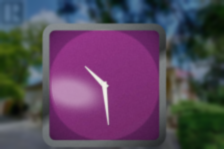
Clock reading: 10.29
